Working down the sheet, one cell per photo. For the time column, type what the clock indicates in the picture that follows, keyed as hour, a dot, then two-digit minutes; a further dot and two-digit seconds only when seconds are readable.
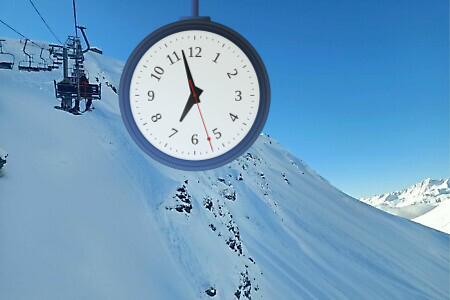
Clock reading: 6.57.27
